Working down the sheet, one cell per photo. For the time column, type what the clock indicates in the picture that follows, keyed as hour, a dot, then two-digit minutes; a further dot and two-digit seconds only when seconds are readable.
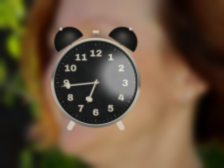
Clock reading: 6.44
